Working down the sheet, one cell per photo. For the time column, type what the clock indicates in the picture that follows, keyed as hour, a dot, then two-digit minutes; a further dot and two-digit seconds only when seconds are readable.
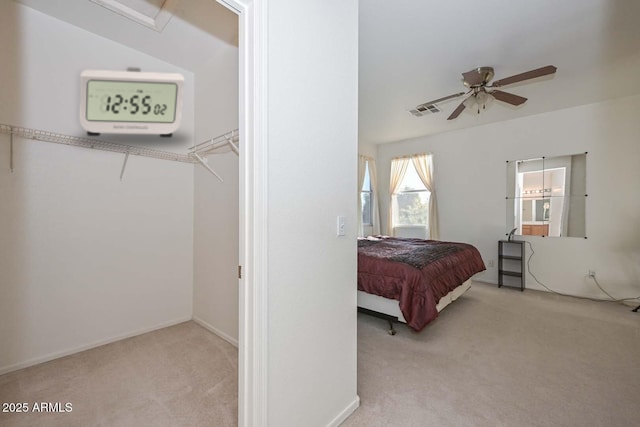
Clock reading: 12.55.02
